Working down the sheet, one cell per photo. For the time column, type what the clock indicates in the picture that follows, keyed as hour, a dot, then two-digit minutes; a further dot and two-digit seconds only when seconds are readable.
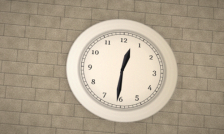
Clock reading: 12.31
